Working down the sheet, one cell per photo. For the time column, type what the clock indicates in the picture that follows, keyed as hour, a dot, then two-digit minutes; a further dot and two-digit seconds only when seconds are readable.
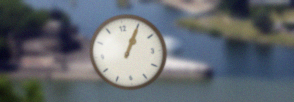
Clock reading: 1.05
